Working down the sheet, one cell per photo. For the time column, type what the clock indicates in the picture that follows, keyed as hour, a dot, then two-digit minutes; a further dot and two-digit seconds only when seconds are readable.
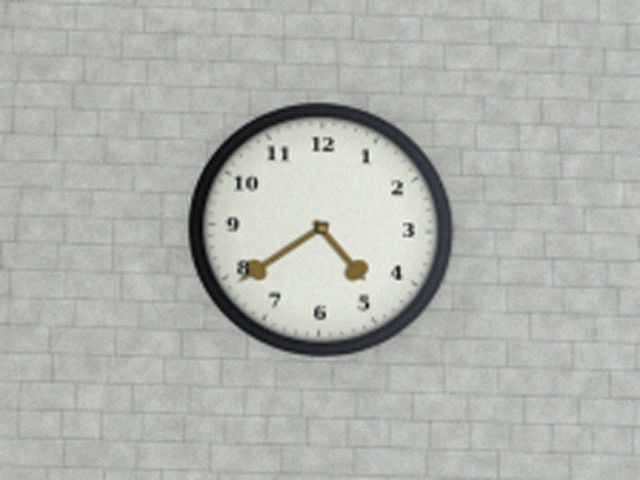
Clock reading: 4.39
